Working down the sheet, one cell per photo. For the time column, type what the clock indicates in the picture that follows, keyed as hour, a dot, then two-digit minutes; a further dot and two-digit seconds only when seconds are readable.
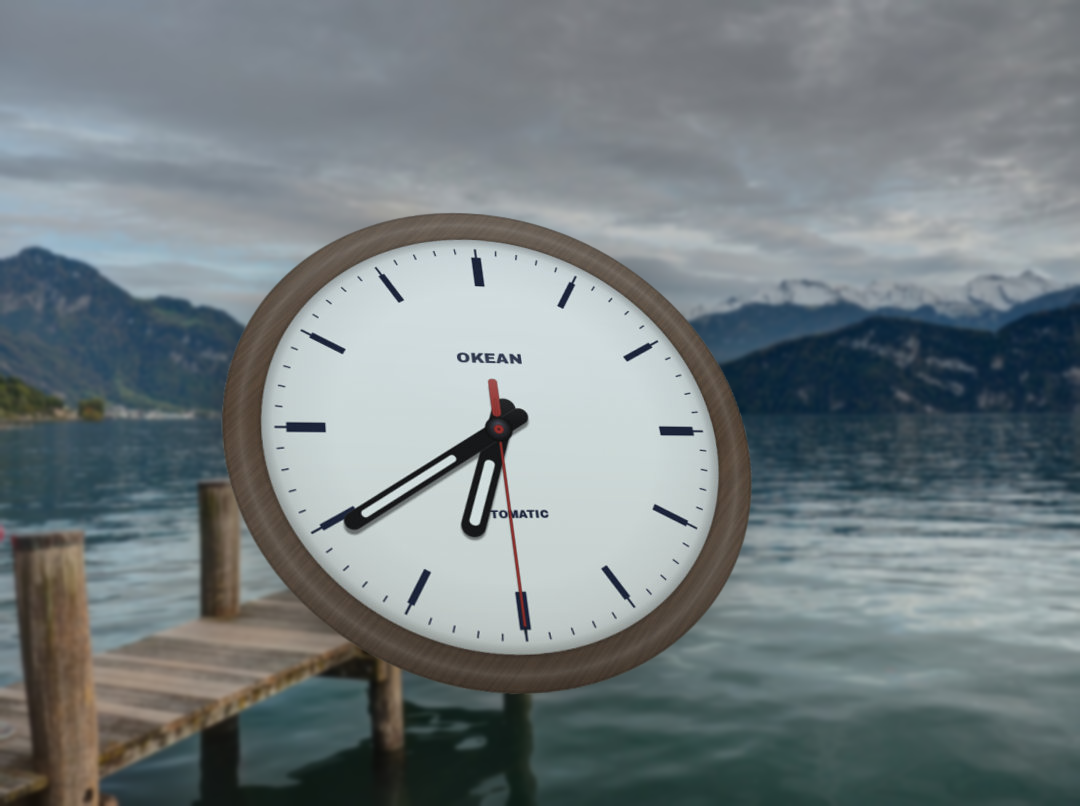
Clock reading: 6.39.30
